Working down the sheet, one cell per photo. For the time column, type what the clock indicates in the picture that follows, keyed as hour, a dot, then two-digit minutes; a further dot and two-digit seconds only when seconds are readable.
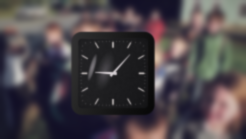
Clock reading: 9.07
